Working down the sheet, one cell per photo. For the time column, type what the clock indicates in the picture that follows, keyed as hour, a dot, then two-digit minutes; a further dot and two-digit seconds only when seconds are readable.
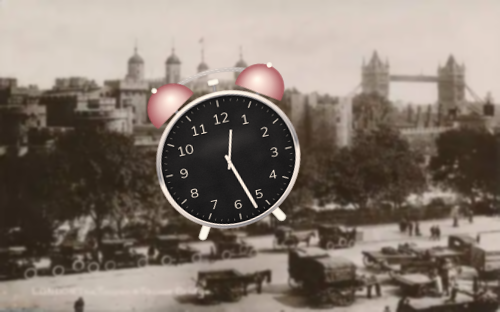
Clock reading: 12.27
